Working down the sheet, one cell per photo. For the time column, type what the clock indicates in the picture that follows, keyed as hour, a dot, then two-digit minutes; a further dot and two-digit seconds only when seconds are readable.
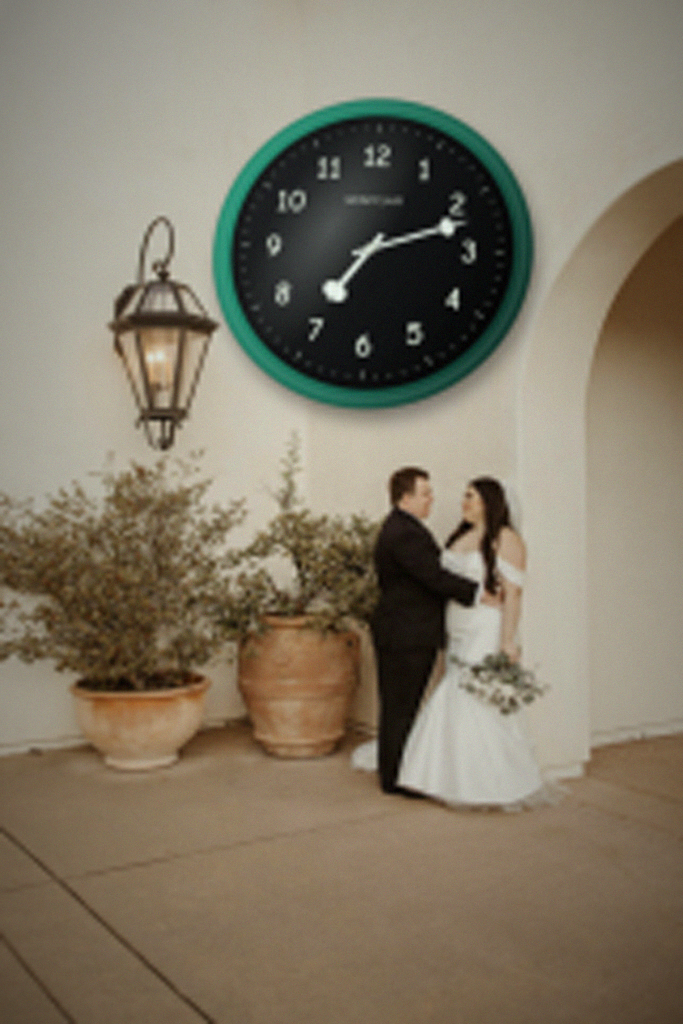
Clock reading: 7.12
